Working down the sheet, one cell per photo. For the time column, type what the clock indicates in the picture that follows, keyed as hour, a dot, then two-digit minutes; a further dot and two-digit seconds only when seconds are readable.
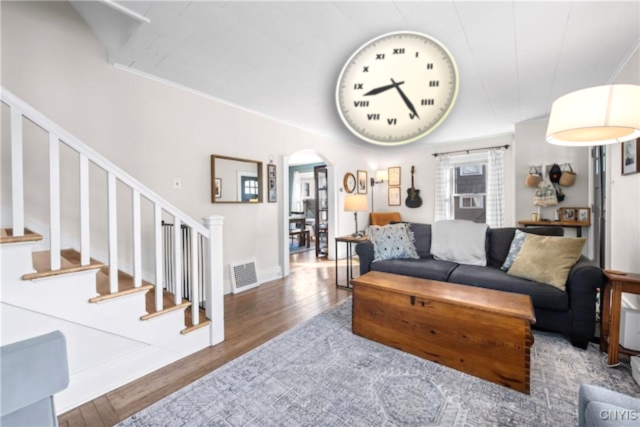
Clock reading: 8.24
